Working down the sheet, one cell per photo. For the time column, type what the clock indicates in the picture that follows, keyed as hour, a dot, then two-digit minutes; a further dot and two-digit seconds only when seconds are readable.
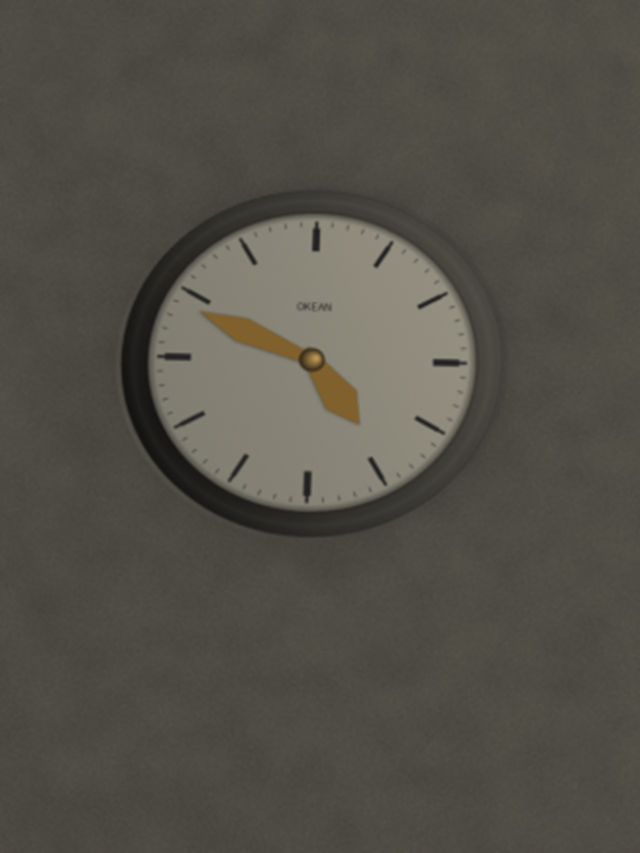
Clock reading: 4.49
